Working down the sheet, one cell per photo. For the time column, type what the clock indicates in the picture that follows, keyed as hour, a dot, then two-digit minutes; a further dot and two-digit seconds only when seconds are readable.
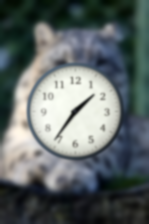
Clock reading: 1.36
